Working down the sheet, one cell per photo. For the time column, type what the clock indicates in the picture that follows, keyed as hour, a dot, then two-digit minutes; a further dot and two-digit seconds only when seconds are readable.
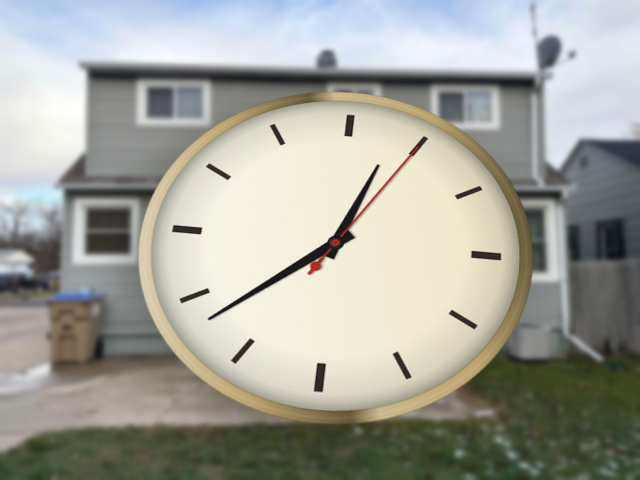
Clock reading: 12.38.05
